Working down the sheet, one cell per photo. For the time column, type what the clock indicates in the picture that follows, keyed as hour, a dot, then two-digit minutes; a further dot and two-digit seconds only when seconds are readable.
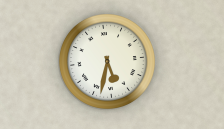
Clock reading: 5.33
